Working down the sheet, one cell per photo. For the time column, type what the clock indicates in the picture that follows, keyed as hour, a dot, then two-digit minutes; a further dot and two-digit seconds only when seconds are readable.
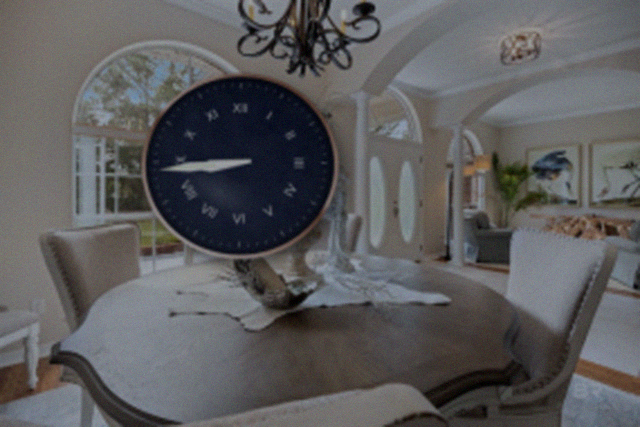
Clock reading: 8.44
